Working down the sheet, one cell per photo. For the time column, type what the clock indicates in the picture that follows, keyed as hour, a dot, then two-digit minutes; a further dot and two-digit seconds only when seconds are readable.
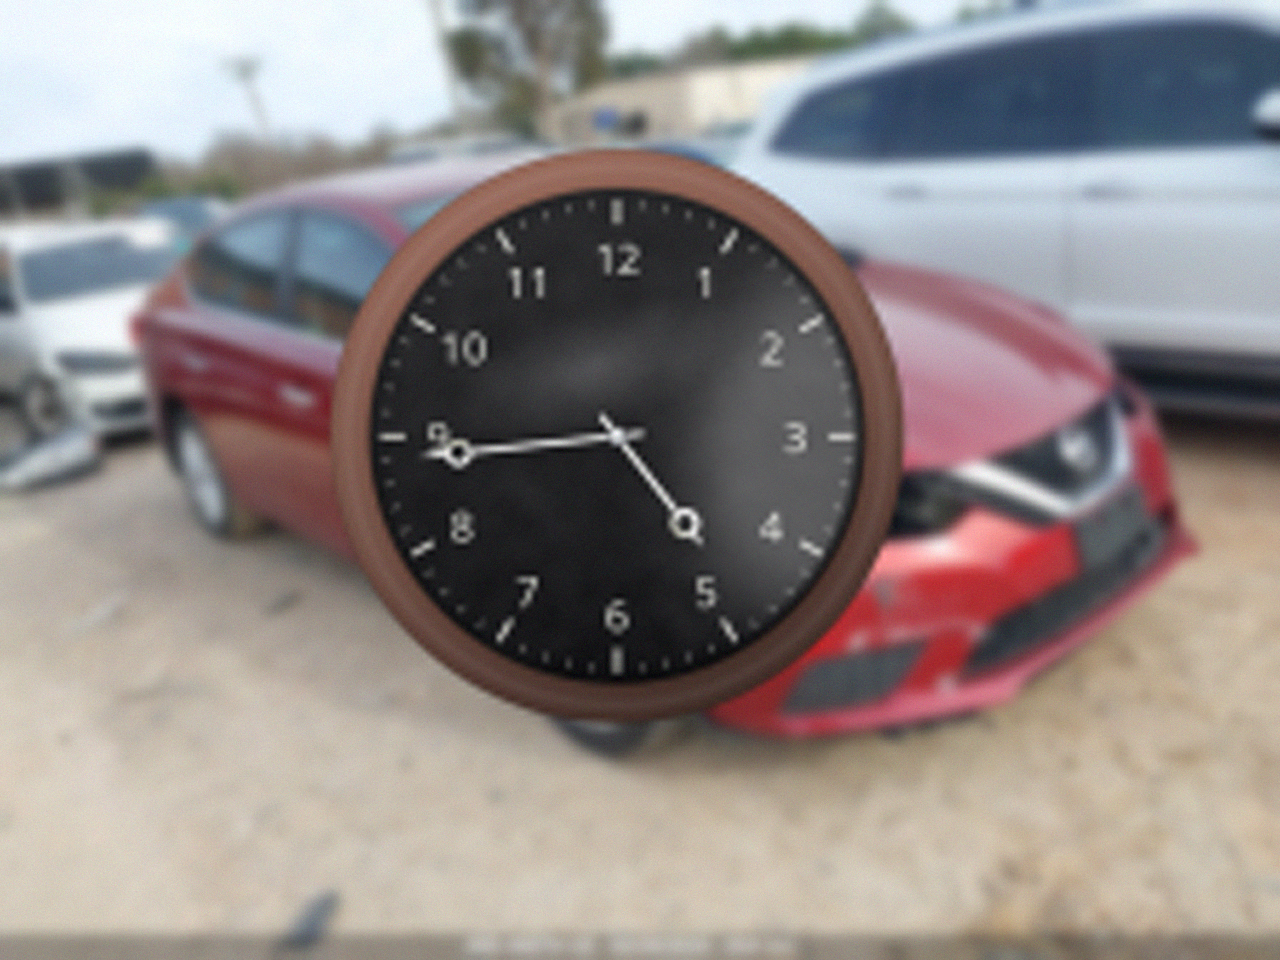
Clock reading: 4.44
